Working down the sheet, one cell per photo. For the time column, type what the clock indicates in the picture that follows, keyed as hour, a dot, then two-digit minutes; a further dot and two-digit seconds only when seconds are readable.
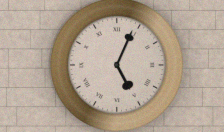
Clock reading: 5.04
